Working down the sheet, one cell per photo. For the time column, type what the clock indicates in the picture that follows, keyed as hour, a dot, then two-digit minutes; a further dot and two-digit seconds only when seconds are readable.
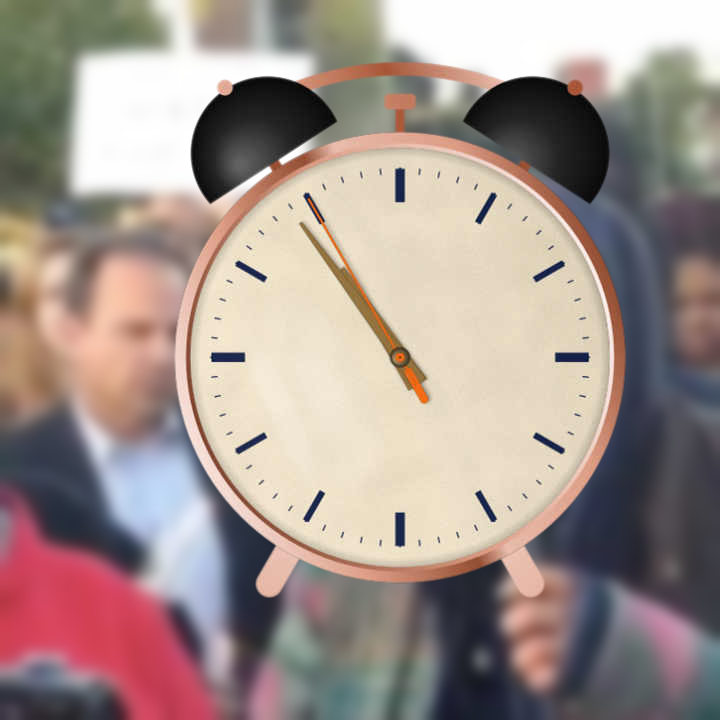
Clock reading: 10.53.55
